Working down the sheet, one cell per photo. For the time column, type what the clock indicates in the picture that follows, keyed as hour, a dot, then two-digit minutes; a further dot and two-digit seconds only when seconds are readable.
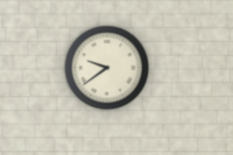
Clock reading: 9.39
